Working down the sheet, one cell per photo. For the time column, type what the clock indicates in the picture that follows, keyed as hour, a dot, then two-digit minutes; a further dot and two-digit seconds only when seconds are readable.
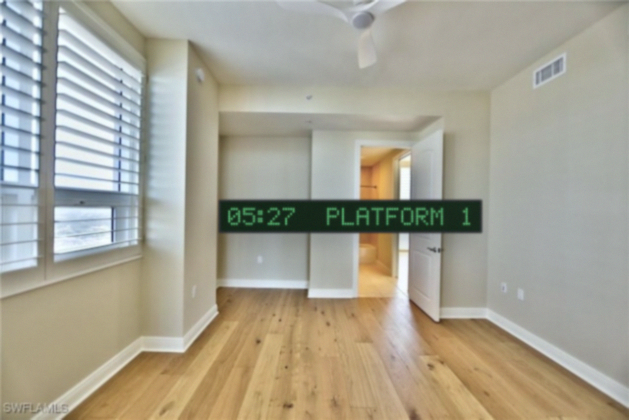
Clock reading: 5.27
